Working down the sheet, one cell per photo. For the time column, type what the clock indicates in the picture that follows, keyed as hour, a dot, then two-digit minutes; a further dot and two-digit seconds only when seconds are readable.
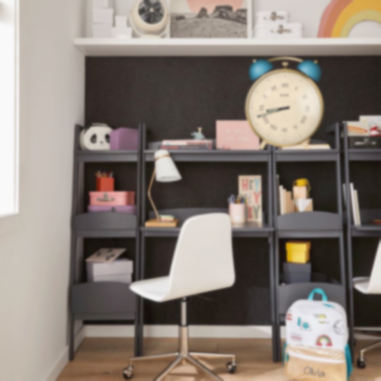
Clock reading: 8.42
